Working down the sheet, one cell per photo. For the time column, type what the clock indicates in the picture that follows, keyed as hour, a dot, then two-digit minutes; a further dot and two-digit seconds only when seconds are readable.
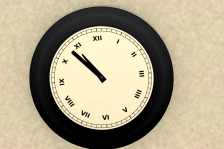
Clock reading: 10.53
